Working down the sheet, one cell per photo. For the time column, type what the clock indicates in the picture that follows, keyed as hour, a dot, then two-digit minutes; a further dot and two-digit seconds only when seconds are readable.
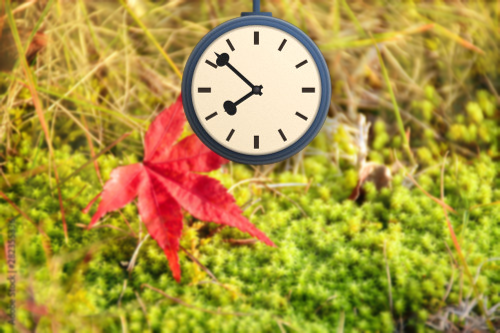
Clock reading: 7.52
